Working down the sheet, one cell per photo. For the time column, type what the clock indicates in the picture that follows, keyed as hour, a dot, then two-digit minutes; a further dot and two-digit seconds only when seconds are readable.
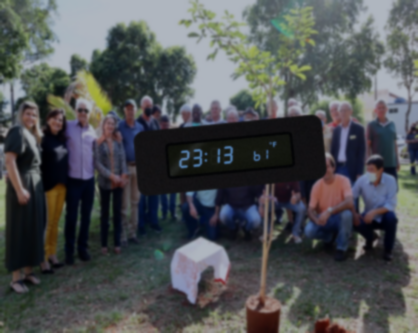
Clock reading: 23.13
